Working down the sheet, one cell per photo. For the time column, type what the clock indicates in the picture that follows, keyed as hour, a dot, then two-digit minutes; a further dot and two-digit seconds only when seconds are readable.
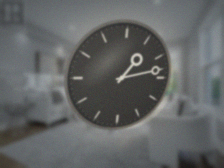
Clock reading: 1.13
